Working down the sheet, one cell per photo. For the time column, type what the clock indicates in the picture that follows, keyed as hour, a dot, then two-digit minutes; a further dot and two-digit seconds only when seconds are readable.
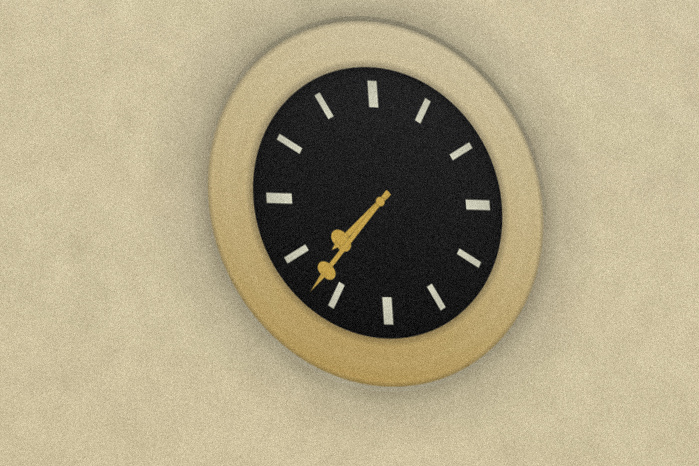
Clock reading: 7.37
